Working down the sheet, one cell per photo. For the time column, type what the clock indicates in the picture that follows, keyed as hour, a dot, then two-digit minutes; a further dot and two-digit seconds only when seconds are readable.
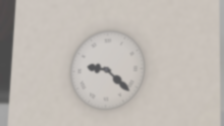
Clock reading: 9.22
